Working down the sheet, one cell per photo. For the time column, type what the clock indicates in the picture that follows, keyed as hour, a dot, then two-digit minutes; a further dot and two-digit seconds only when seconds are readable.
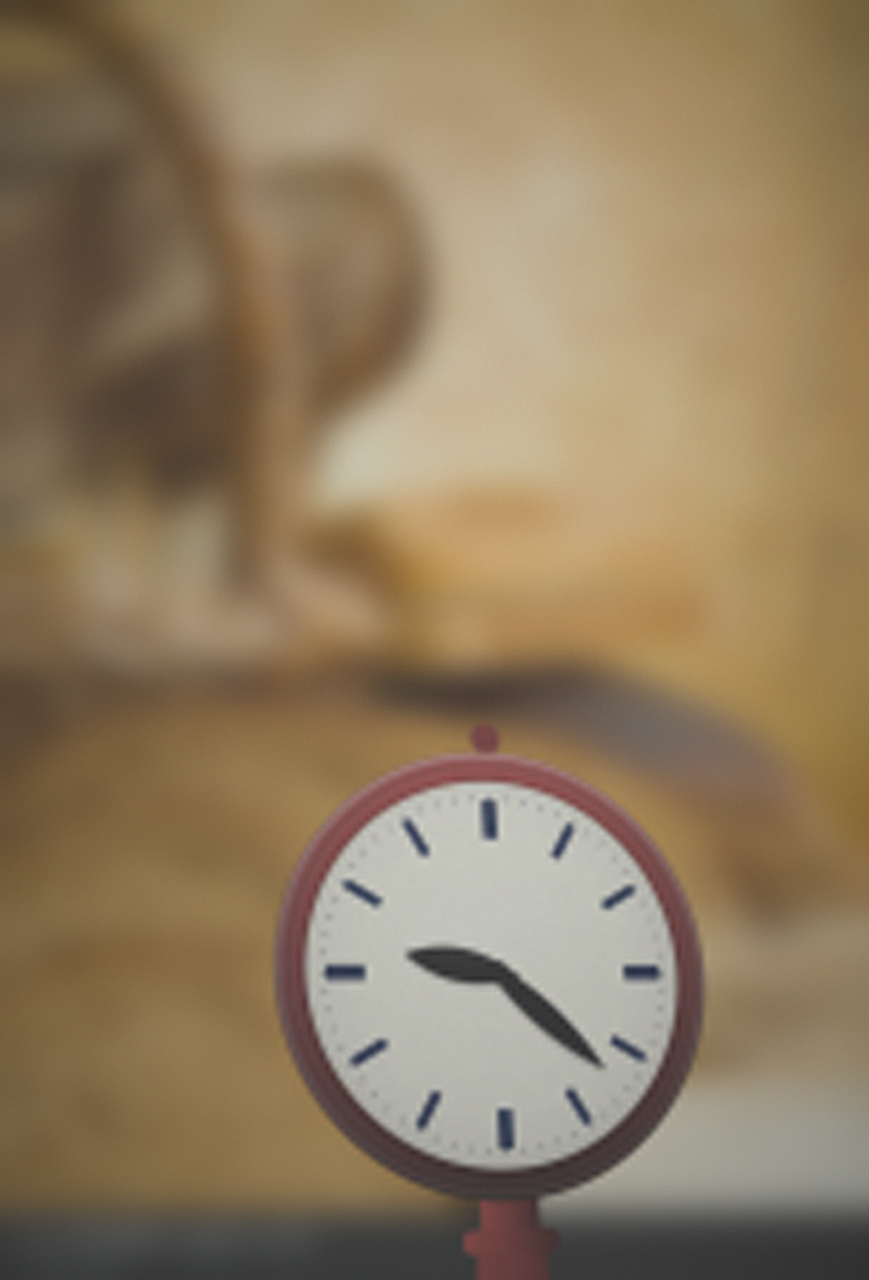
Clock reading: 9.22
